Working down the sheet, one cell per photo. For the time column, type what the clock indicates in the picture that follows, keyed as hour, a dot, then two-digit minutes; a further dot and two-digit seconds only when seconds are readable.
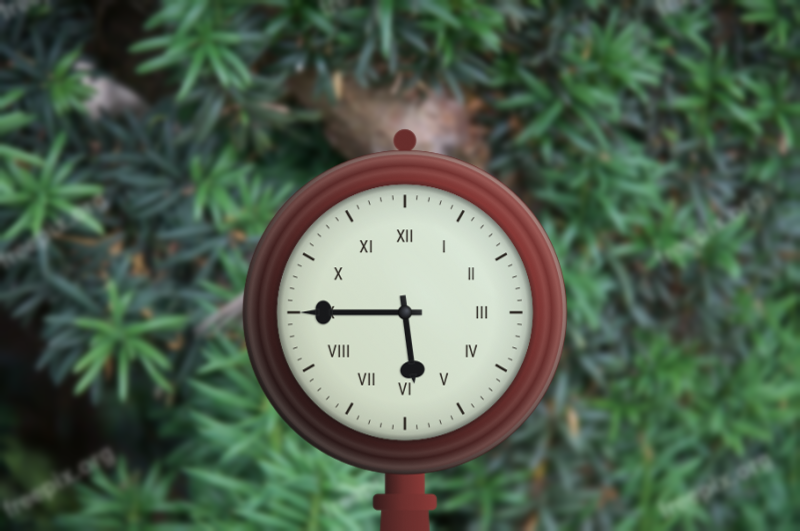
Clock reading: 5.45
